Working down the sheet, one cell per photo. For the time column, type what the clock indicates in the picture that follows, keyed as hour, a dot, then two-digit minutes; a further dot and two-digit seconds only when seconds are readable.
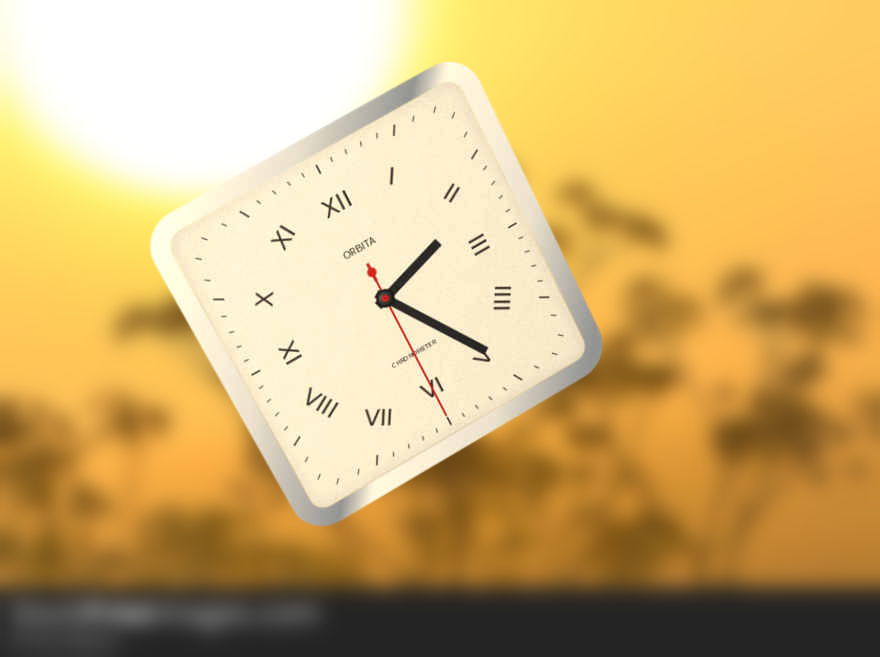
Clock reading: 2.24.30
